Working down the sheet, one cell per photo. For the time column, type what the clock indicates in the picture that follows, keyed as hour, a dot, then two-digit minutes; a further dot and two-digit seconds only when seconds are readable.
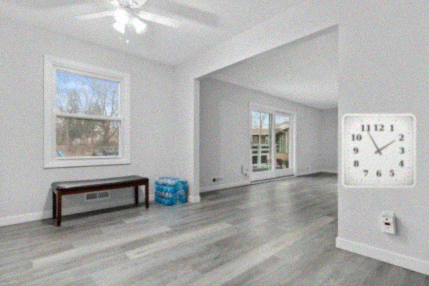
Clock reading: 1.55
